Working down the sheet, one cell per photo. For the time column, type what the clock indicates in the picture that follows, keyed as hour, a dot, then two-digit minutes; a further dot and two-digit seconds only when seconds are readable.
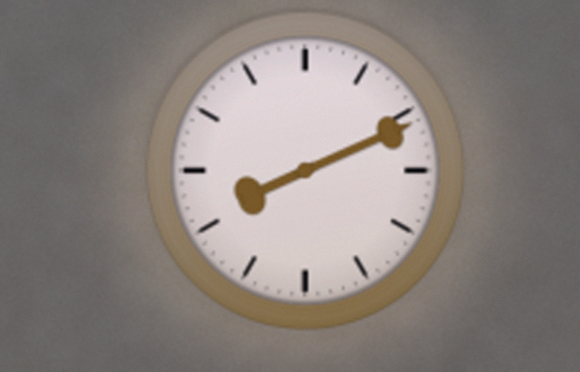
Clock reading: 8.11
